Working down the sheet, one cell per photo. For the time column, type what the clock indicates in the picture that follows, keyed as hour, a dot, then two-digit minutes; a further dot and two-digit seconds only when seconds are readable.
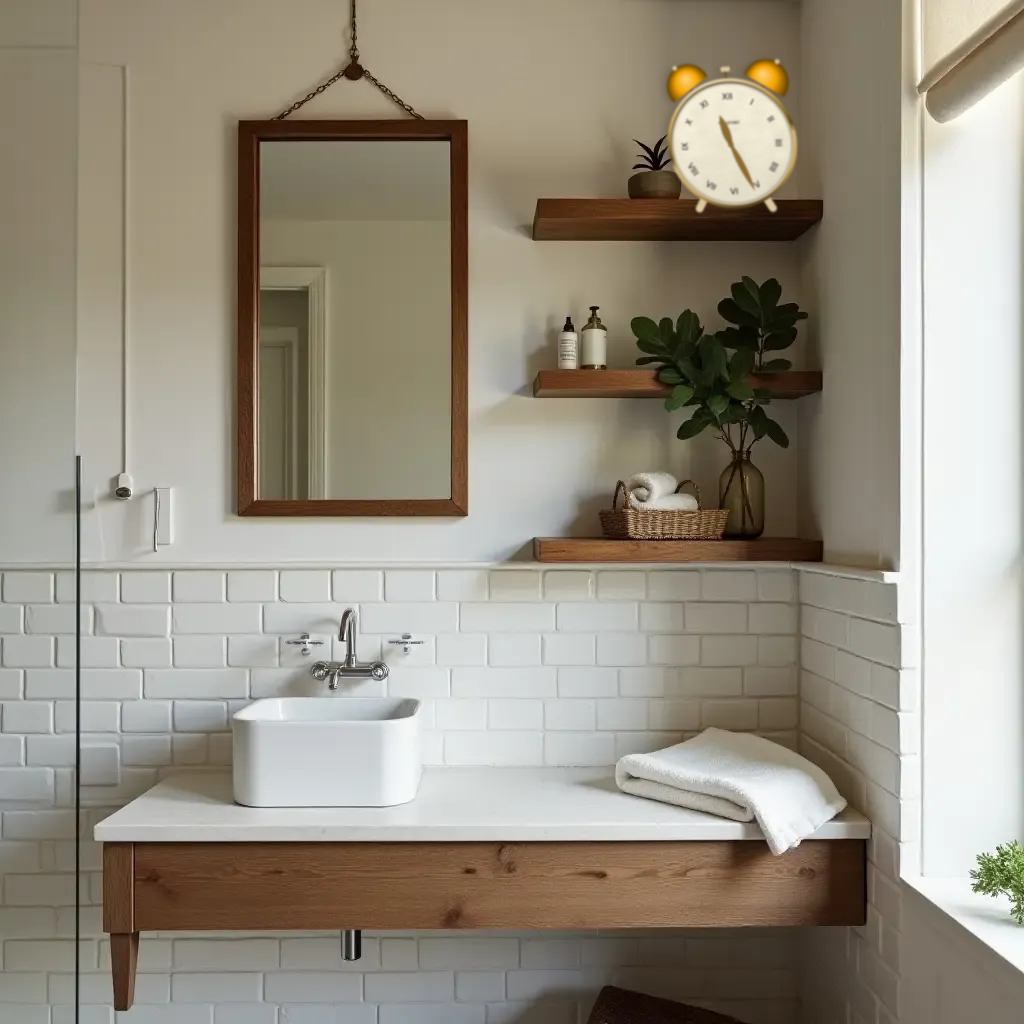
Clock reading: 11.26
